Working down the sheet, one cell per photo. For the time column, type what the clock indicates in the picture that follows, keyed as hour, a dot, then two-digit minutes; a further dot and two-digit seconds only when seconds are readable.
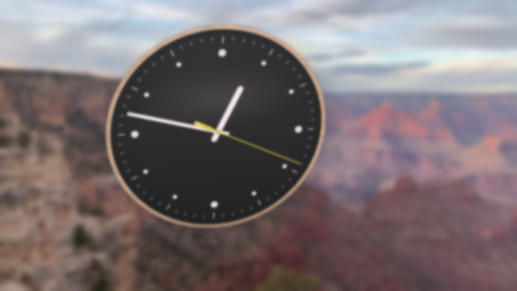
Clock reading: 12.47.19
